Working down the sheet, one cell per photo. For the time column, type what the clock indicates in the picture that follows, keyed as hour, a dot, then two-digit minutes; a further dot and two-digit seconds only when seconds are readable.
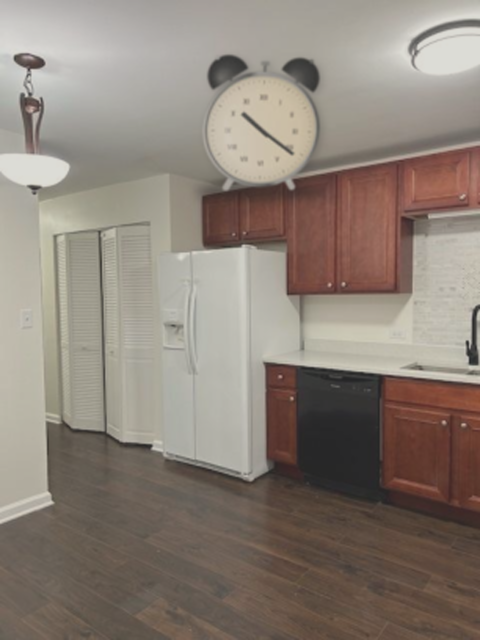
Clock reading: 10.21
